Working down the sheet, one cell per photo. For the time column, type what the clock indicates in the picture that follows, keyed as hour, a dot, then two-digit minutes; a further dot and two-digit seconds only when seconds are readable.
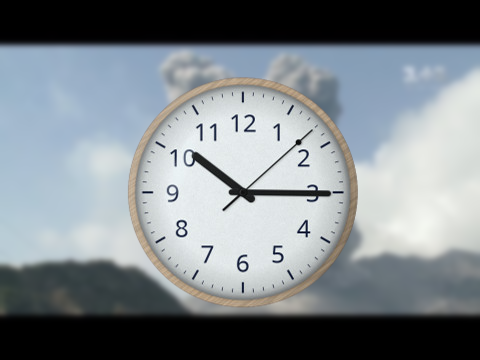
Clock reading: 10.15.08
